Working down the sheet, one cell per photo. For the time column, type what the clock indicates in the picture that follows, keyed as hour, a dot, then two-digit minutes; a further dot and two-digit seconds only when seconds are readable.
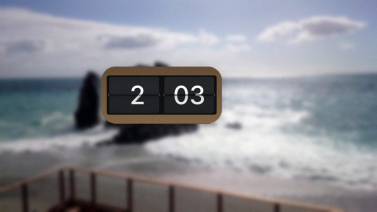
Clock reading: 2.03
